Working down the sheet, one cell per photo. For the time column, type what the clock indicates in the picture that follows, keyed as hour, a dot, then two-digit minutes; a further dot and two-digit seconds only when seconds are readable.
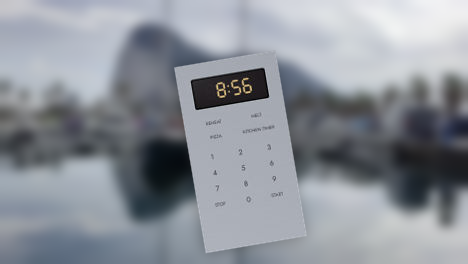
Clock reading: 8.56
